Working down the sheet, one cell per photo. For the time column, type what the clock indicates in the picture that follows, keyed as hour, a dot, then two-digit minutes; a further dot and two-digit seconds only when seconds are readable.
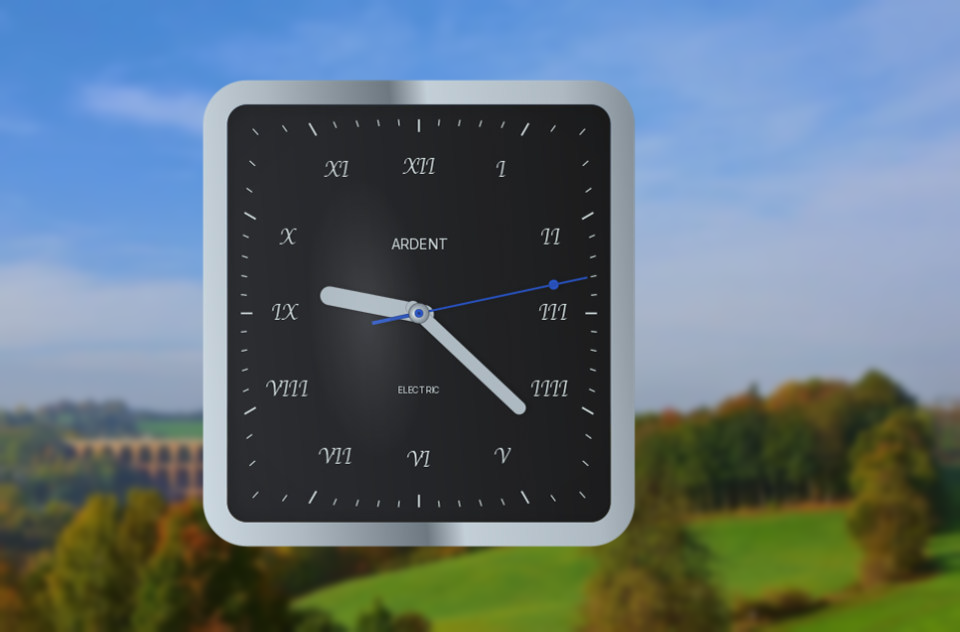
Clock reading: 9.22.13
